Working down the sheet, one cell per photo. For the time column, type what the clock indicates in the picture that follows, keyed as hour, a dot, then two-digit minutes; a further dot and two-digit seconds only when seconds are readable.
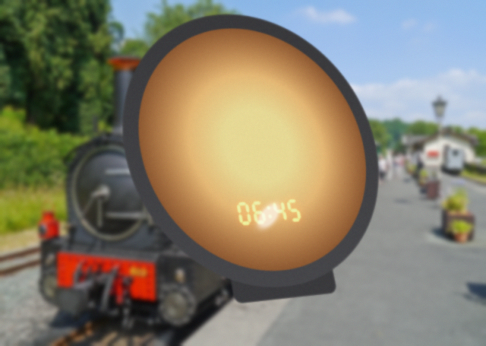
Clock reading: 6.45
